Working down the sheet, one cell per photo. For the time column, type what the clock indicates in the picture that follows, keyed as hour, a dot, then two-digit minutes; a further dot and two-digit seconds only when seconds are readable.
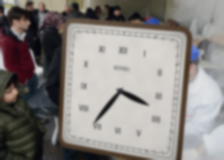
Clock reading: 3.36
